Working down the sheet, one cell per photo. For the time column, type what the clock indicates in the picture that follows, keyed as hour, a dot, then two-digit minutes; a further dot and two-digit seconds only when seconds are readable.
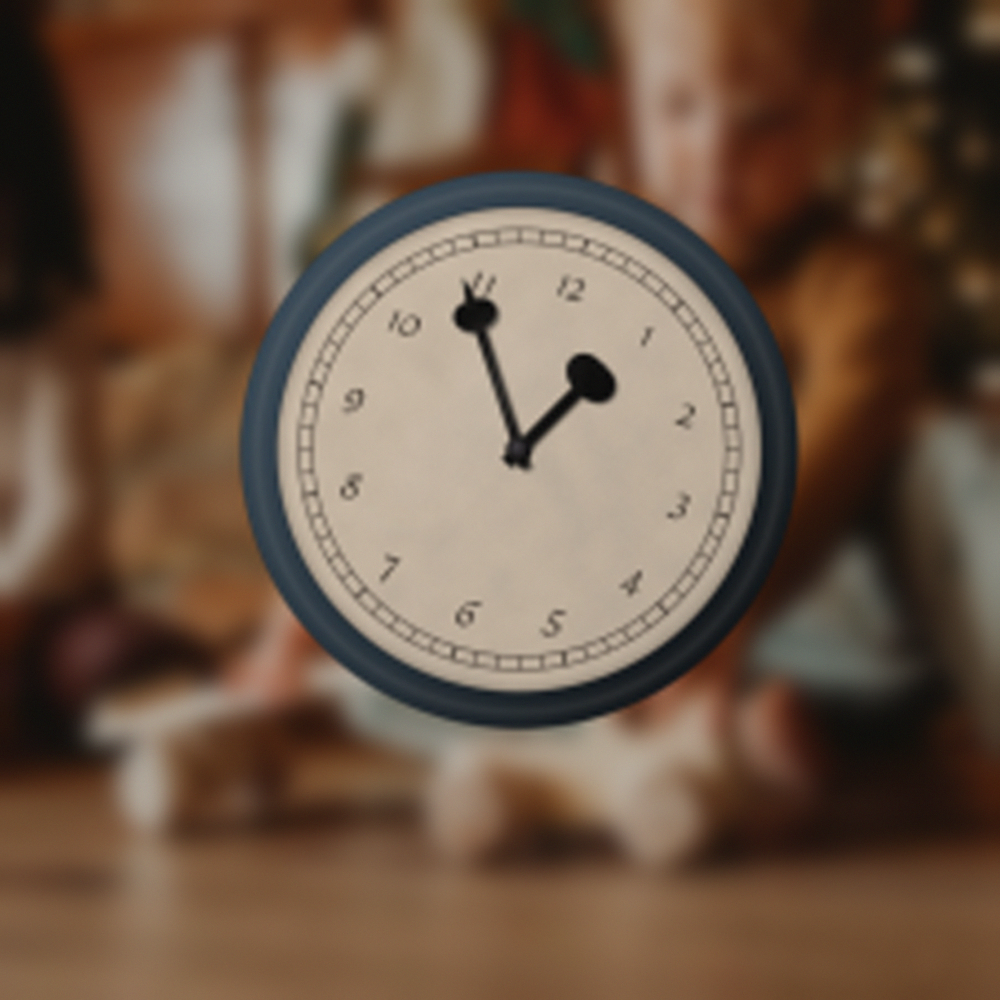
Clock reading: 12.54
